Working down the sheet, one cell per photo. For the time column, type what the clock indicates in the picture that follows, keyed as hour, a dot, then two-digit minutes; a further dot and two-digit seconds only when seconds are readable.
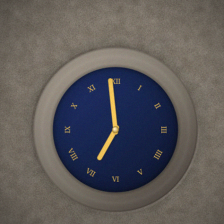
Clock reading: 6.59
